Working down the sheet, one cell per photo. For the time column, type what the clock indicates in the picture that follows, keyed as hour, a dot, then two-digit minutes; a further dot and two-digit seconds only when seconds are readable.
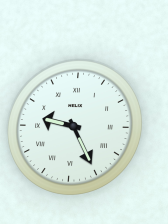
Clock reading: 9.25
